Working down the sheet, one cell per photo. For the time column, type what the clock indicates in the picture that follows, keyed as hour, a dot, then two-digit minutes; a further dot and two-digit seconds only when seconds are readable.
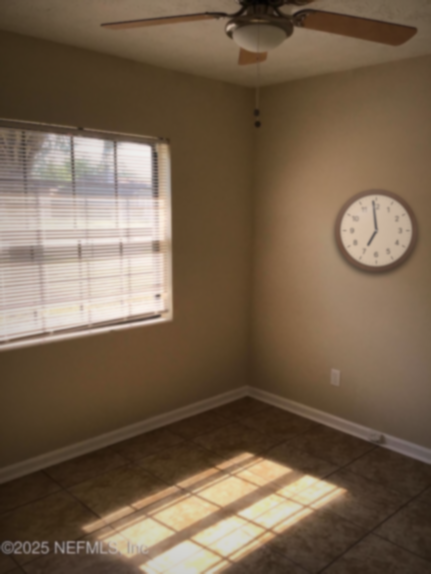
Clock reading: 6.59
